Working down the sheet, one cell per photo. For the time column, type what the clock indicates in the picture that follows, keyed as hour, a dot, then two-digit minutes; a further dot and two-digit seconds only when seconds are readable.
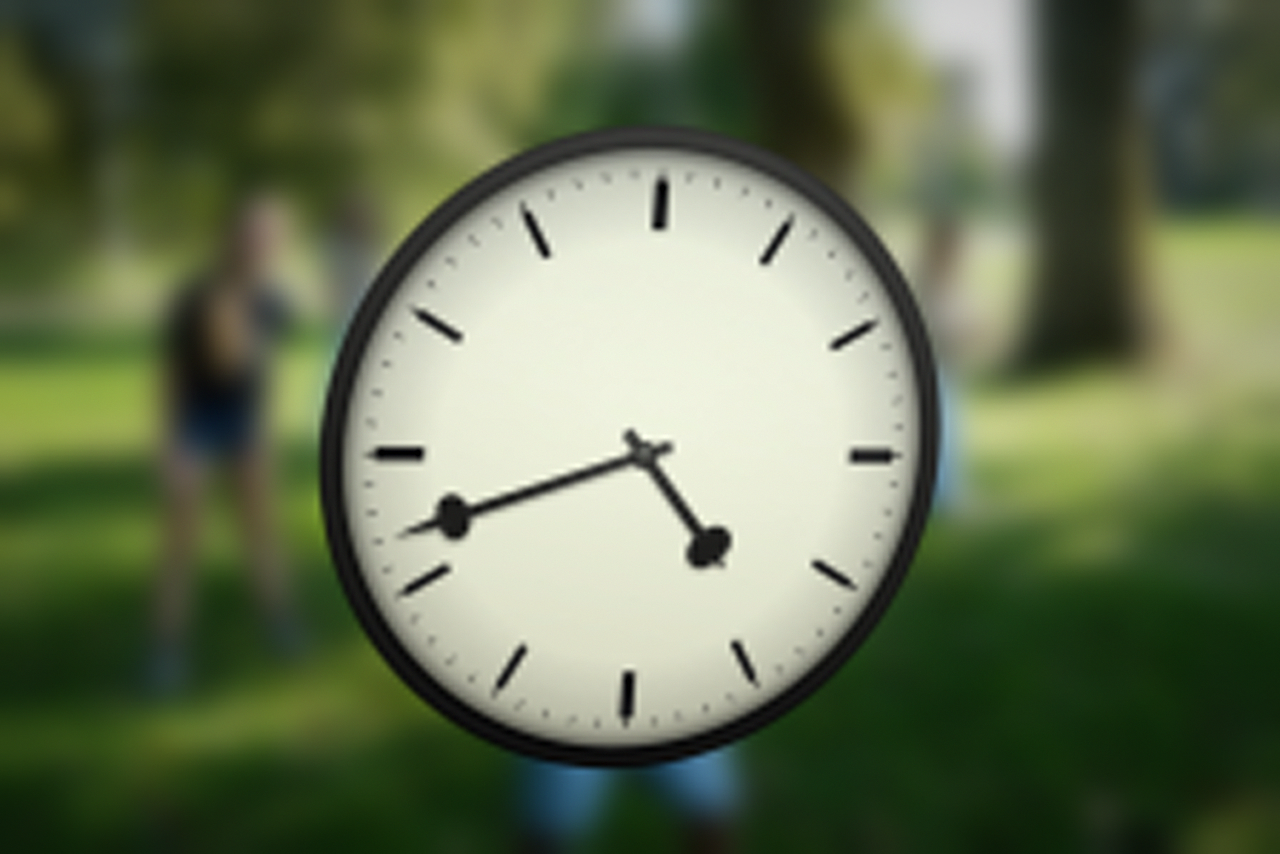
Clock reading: 4.42
